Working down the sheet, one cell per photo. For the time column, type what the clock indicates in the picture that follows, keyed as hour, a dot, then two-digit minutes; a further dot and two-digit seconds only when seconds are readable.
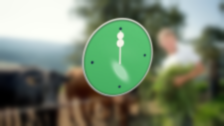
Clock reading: 12.00
